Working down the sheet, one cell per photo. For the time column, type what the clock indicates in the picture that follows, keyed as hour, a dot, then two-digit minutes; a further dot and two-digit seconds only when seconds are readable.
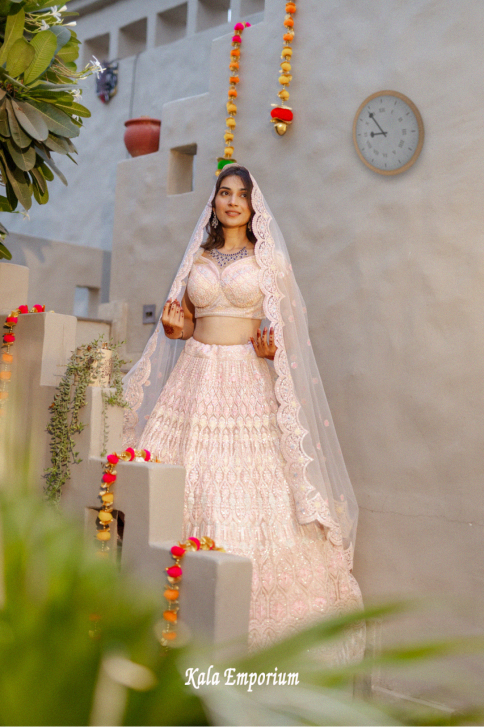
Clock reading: 8.54
